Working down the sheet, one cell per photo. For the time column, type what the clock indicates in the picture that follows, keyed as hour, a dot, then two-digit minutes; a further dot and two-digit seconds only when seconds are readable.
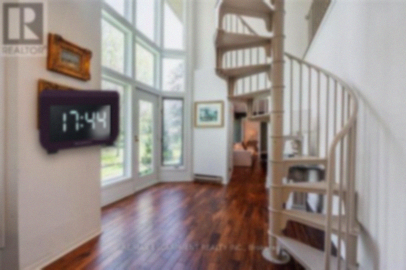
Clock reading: 17.44
